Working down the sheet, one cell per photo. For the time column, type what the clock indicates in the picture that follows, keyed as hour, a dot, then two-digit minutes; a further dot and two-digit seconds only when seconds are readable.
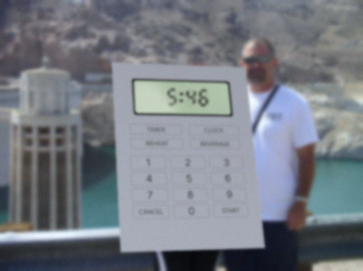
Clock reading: 5.46
